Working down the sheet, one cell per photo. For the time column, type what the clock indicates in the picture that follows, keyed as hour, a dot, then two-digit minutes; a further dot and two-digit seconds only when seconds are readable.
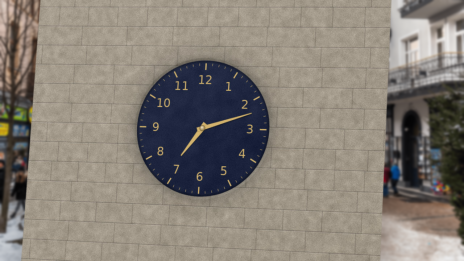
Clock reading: 7.12
